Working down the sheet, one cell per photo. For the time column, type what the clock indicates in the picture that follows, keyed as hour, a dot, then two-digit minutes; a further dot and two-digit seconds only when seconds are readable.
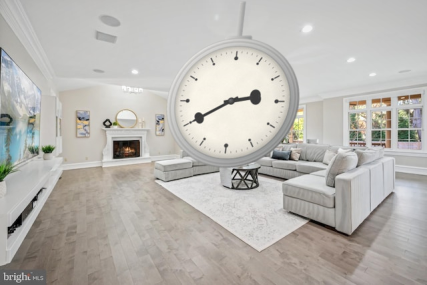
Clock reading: 2.40
